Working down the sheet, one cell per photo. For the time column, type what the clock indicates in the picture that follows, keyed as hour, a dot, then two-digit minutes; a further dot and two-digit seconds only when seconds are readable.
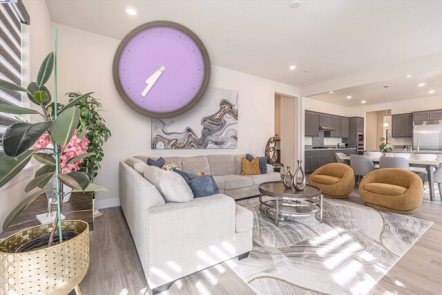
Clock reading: 7.36
